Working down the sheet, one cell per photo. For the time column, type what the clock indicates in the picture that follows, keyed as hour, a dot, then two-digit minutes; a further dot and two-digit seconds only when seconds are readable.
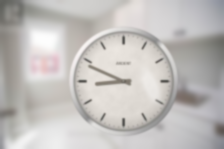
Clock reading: 8.49
